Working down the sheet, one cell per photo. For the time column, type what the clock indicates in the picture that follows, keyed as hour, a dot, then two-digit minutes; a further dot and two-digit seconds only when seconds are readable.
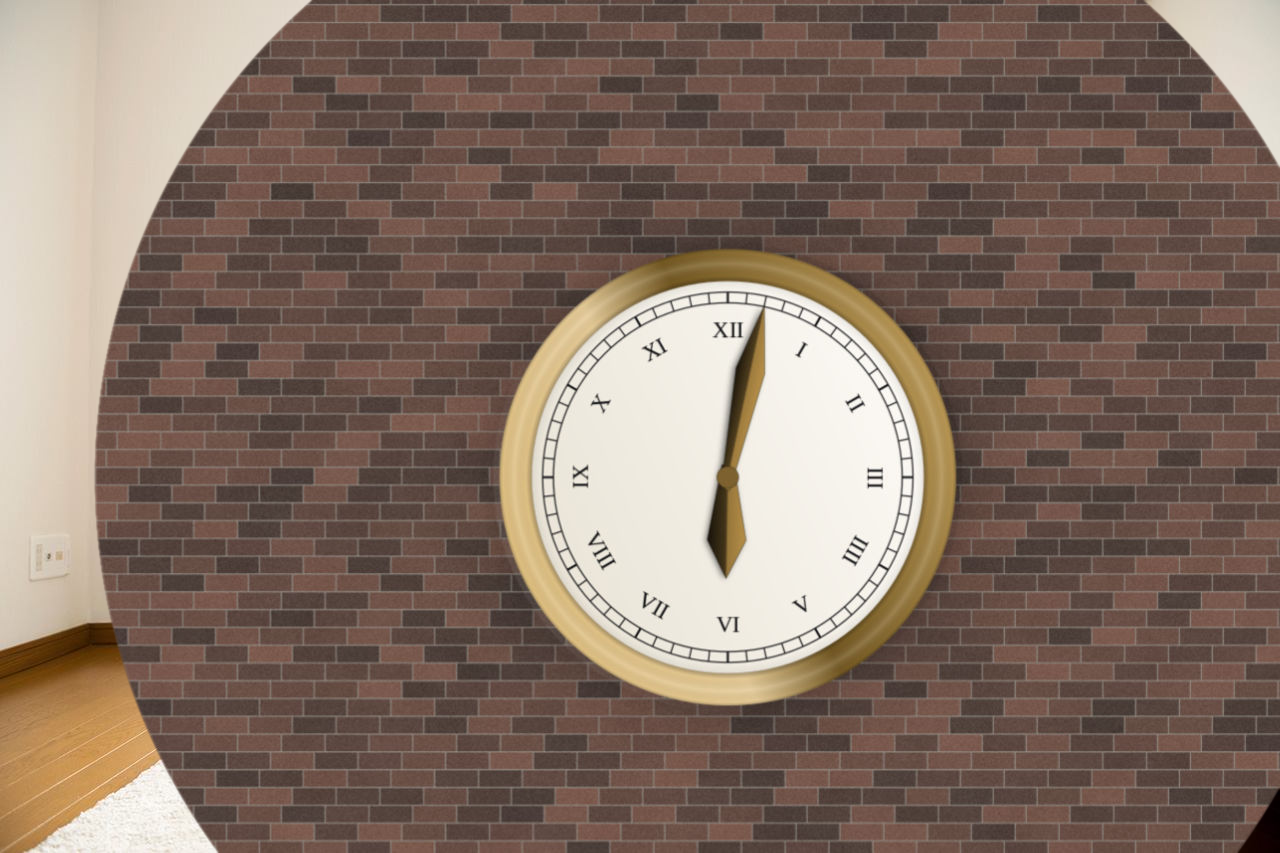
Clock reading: 6.02
